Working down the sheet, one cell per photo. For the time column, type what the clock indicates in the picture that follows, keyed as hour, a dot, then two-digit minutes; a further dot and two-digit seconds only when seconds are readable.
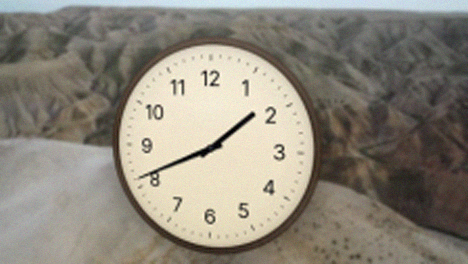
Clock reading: 1.41
